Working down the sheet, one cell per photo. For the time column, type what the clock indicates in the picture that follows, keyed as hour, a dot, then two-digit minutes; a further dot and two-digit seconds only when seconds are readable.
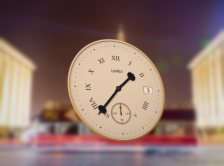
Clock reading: 1.37
